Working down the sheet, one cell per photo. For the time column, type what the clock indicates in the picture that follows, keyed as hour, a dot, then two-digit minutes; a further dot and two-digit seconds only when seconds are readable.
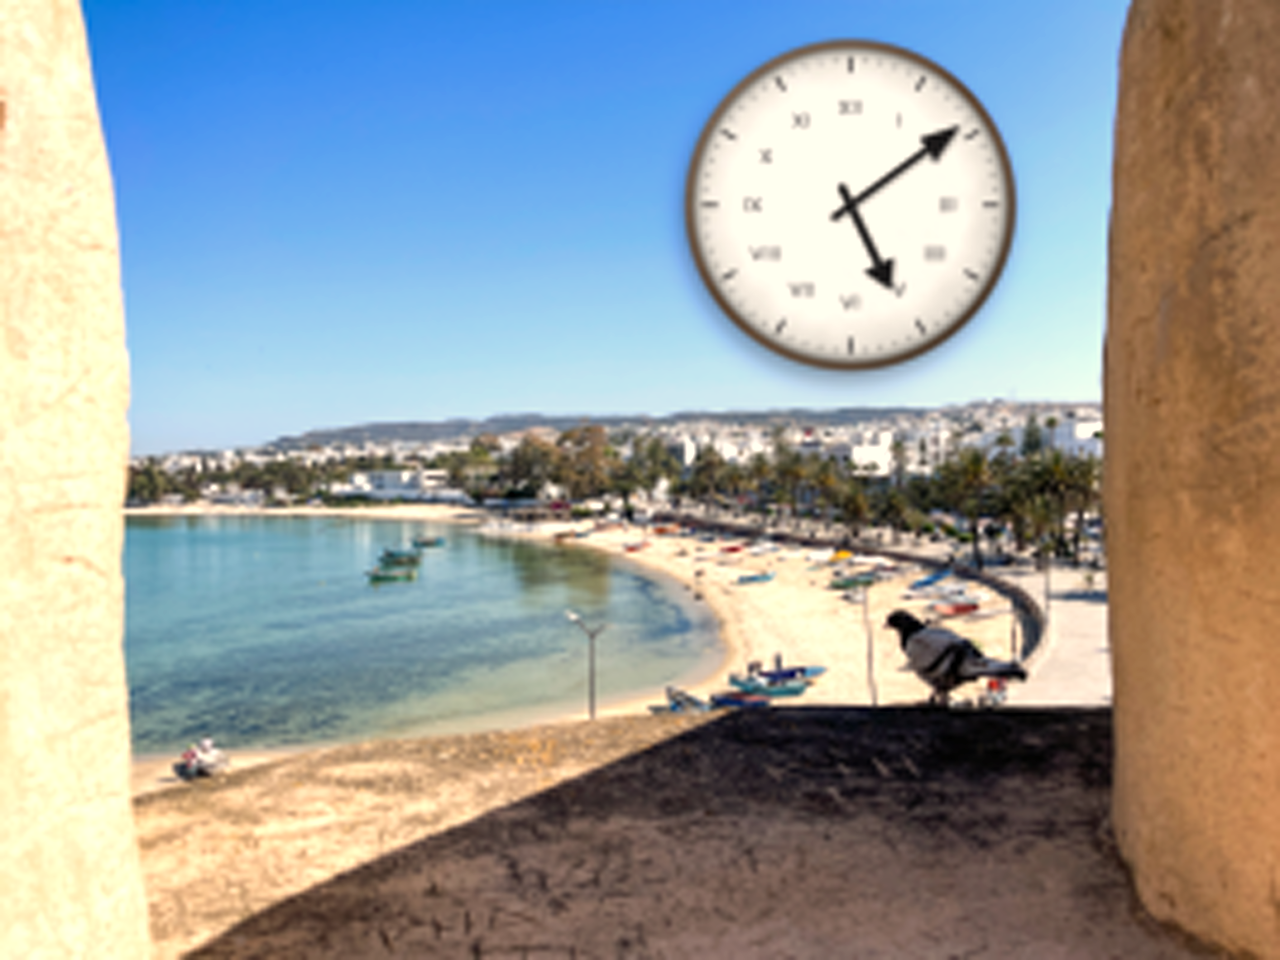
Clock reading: 5.09
